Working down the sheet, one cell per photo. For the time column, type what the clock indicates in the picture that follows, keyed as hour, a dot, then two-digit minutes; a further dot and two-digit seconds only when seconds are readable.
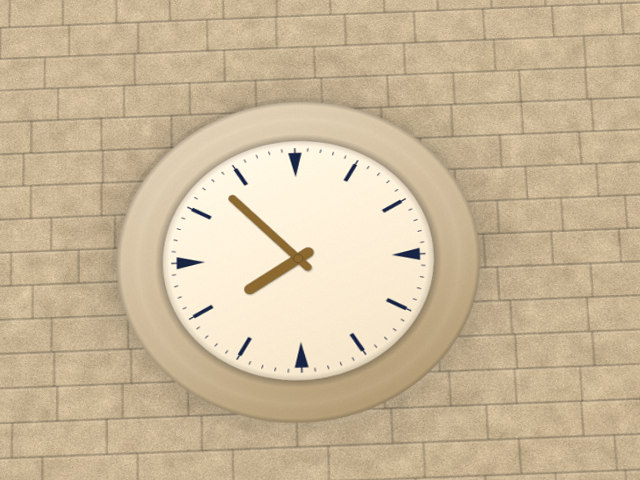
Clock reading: 7.53
